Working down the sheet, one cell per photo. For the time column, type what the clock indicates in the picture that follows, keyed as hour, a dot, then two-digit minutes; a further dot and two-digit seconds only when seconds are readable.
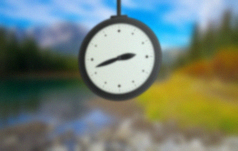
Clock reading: 2.42
